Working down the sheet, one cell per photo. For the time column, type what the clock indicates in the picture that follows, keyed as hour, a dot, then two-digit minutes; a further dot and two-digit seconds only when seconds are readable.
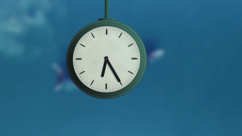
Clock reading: 6.25
